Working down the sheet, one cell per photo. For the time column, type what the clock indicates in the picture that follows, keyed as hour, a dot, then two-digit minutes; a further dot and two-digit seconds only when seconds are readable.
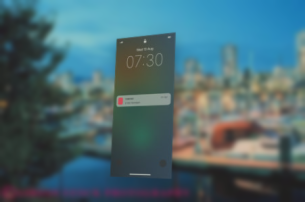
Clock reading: 7.30
